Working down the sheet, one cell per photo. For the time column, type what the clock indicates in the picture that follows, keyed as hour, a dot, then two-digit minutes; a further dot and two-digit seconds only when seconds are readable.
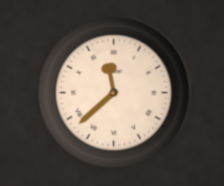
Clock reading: 11.38
